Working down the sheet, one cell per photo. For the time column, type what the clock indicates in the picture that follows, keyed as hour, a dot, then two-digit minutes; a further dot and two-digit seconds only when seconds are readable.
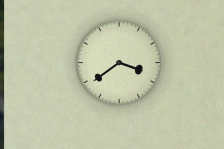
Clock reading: 3.39
